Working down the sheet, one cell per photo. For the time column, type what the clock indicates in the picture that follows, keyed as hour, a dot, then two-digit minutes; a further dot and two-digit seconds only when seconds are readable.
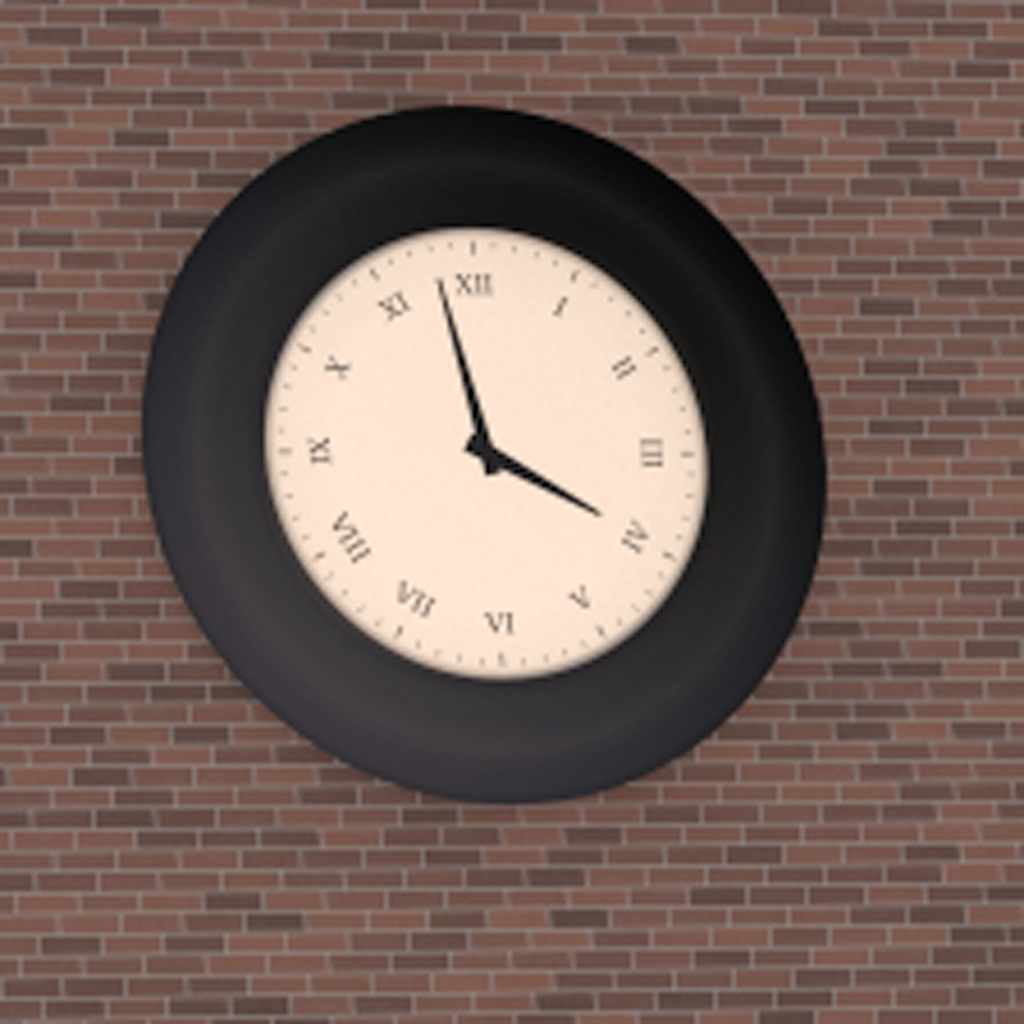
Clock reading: 3.58
